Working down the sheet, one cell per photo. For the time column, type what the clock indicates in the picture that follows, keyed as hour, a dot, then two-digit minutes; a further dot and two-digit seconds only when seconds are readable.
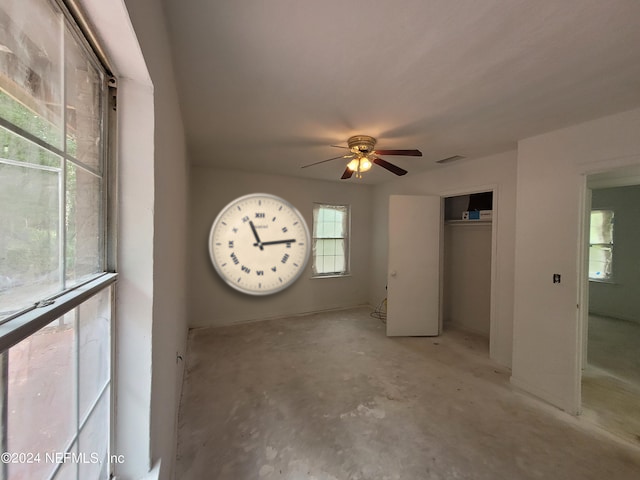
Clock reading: 11.14
